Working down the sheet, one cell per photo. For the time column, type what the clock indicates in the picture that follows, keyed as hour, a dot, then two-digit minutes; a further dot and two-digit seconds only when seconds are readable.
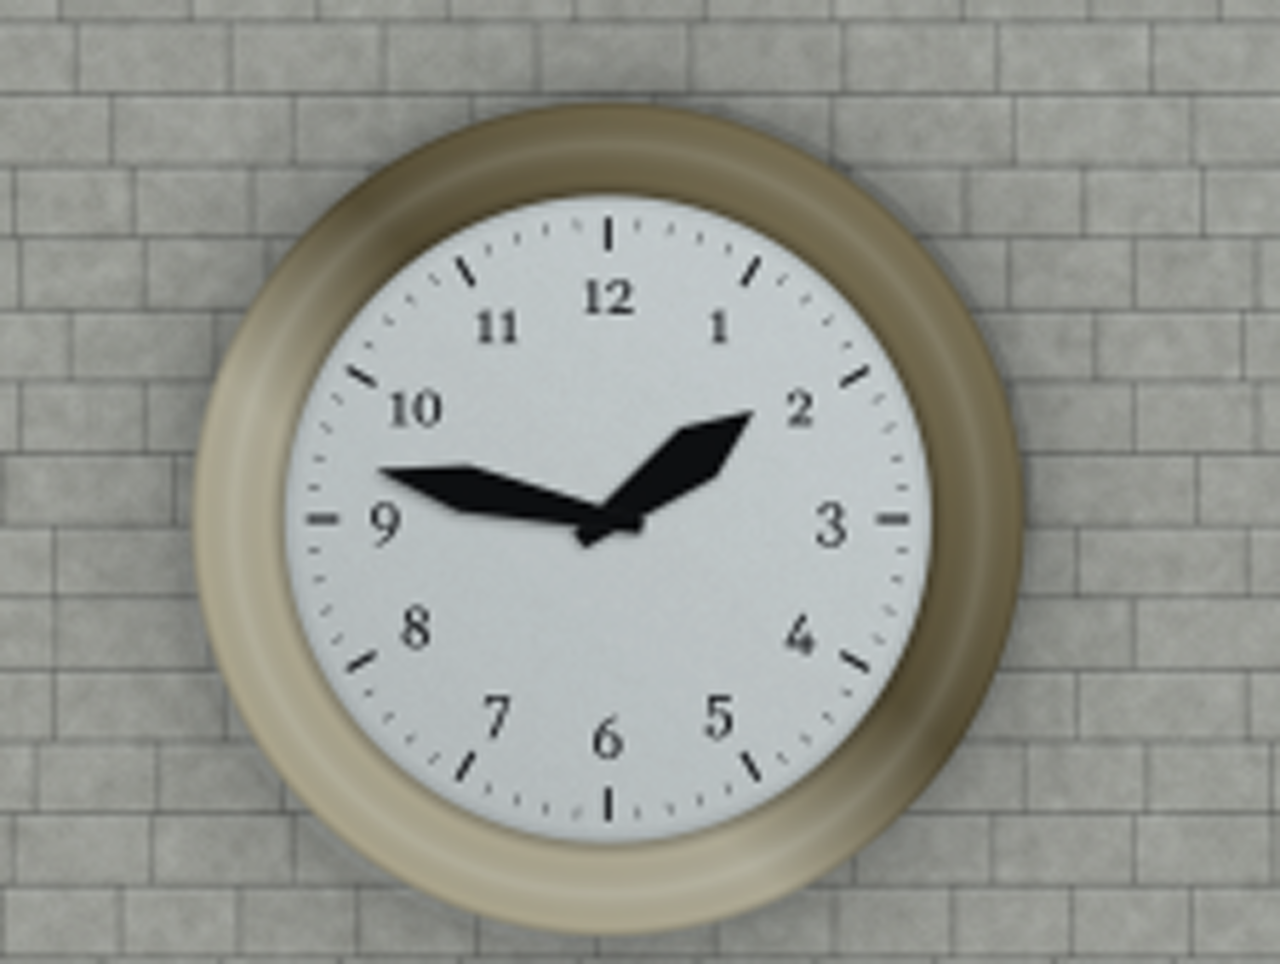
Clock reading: 1.47
